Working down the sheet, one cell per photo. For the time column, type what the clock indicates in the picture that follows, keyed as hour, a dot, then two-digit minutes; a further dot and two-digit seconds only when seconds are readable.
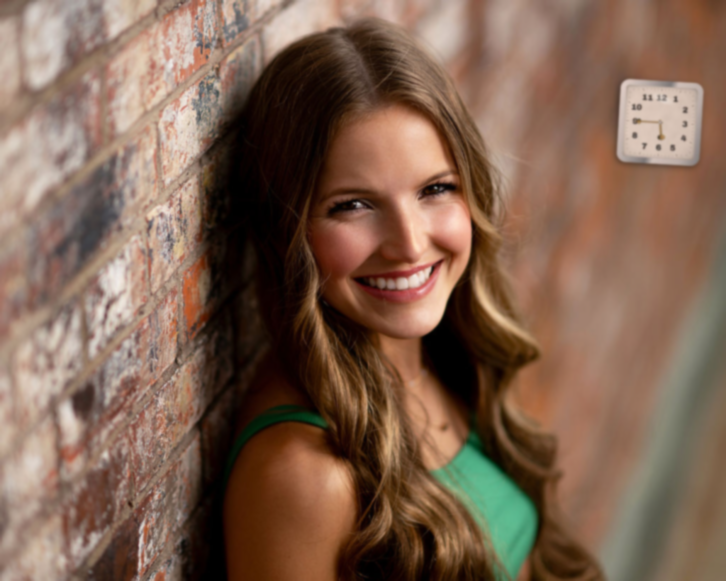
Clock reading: 5.45
